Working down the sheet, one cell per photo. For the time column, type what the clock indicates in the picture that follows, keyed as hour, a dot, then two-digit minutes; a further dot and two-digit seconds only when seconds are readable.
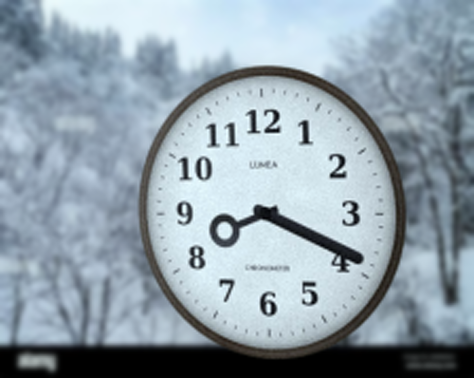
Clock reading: 8.19
